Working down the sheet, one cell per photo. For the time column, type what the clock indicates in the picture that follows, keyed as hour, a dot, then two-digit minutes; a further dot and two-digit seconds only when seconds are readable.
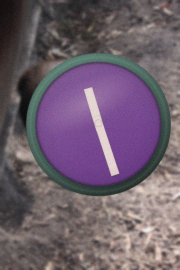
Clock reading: 11.27
